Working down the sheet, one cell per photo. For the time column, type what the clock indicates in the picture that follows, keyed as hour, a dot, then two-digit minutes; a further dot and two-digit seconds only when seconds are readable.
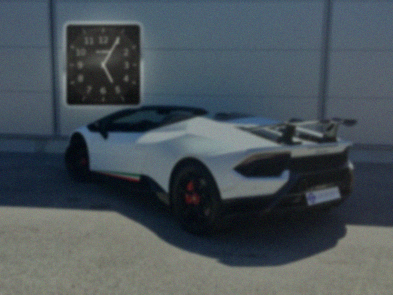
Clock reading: 5.05
